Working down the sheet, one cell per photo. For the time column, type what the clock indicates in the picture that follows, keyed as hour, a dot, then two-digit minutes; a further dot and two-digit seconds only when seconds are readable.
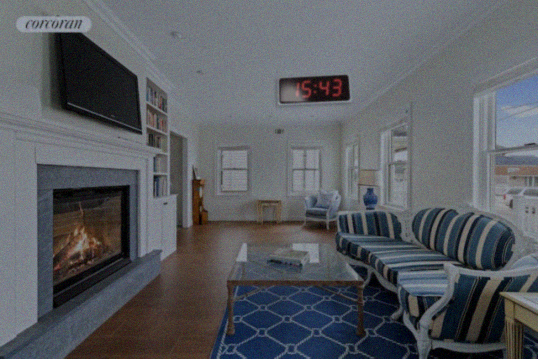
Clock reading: 15.43
